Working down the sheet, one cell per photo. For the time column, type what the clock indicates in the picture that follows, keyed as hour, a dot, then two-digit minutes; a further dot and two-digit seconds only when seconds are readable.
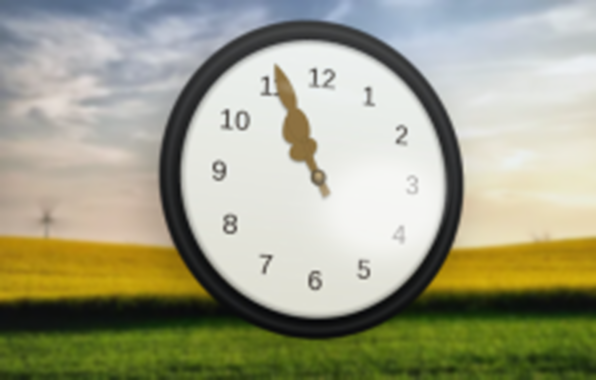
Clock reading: 10.56
